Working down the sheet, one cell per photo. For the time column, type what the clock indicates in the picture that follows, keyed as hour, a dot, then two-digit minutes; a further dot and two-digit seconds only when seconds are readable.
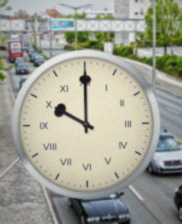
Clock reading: 10.00
